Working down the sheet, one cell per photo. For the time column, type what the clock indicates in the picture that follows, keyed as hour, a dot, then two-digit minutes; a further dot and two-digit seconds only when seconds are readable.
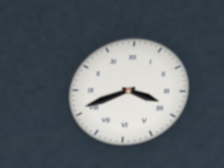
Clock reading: 3.41
